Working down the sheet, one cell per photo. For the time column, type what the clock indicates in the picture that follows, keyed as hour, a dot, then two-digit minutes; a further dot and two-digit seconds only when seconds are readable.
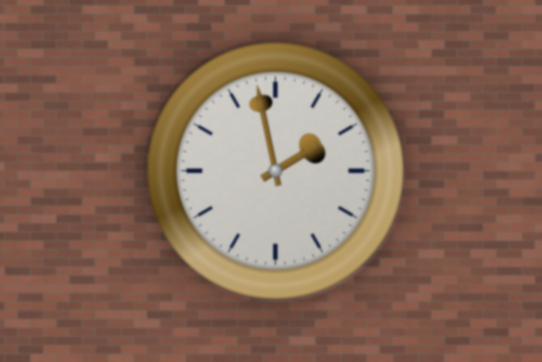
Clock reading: 1.58
